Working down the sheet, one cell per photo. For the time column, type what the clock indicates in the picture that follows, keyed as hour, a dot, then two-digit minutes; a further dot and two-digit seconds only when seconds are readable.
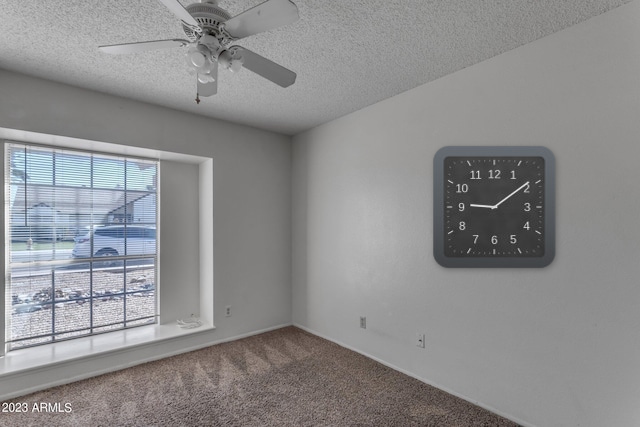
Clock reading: 9.09
